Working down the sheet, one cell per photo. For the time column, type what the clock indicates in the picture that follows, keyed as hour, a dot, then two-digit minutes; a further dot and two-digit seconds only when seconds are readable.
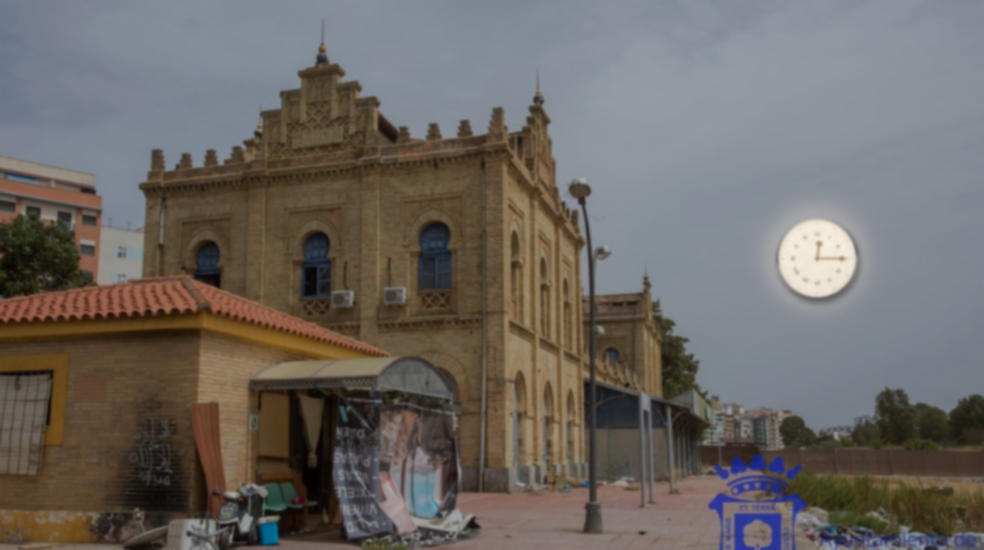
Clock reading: 12.15
